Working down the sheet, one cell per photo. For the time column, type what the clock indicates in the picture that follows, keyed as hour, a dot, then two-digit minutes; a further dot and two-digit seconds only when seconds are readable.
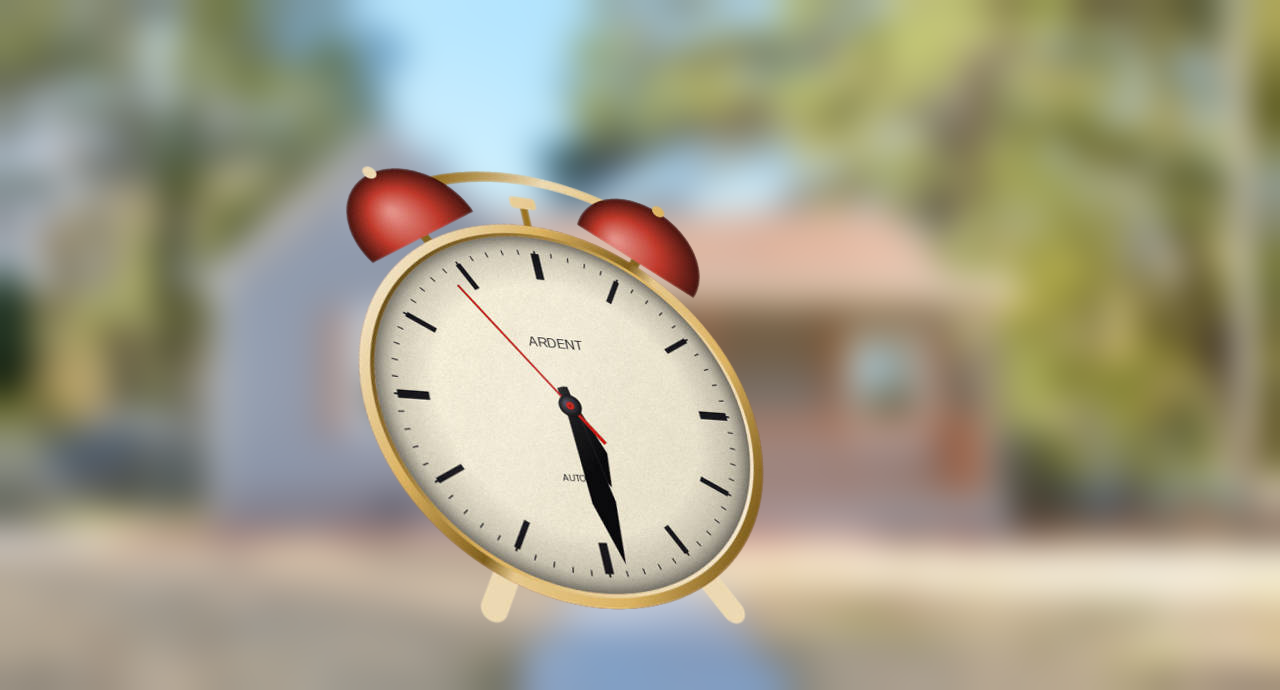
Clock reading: 5.28.54
